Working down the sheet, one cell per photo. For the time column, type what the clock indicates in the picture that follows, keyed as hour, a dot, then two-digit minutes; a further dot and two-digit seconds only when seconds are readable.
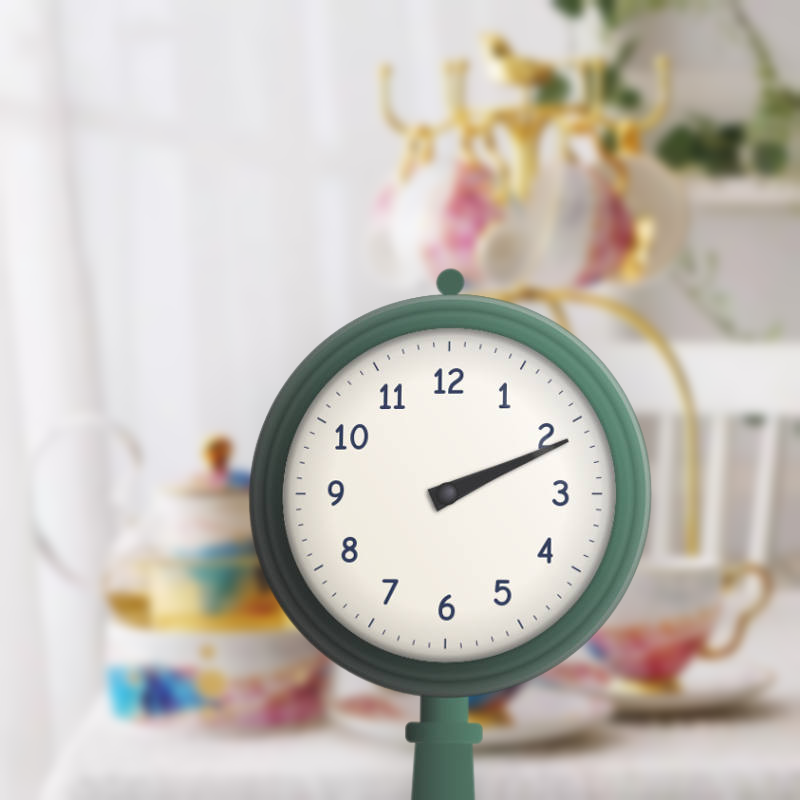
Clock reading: 2.11
